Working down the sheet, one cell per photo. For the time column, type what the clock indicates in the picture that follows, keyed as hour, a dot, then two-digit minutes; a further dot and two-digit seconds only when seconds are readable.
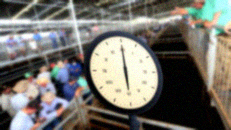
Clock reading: 6.00
